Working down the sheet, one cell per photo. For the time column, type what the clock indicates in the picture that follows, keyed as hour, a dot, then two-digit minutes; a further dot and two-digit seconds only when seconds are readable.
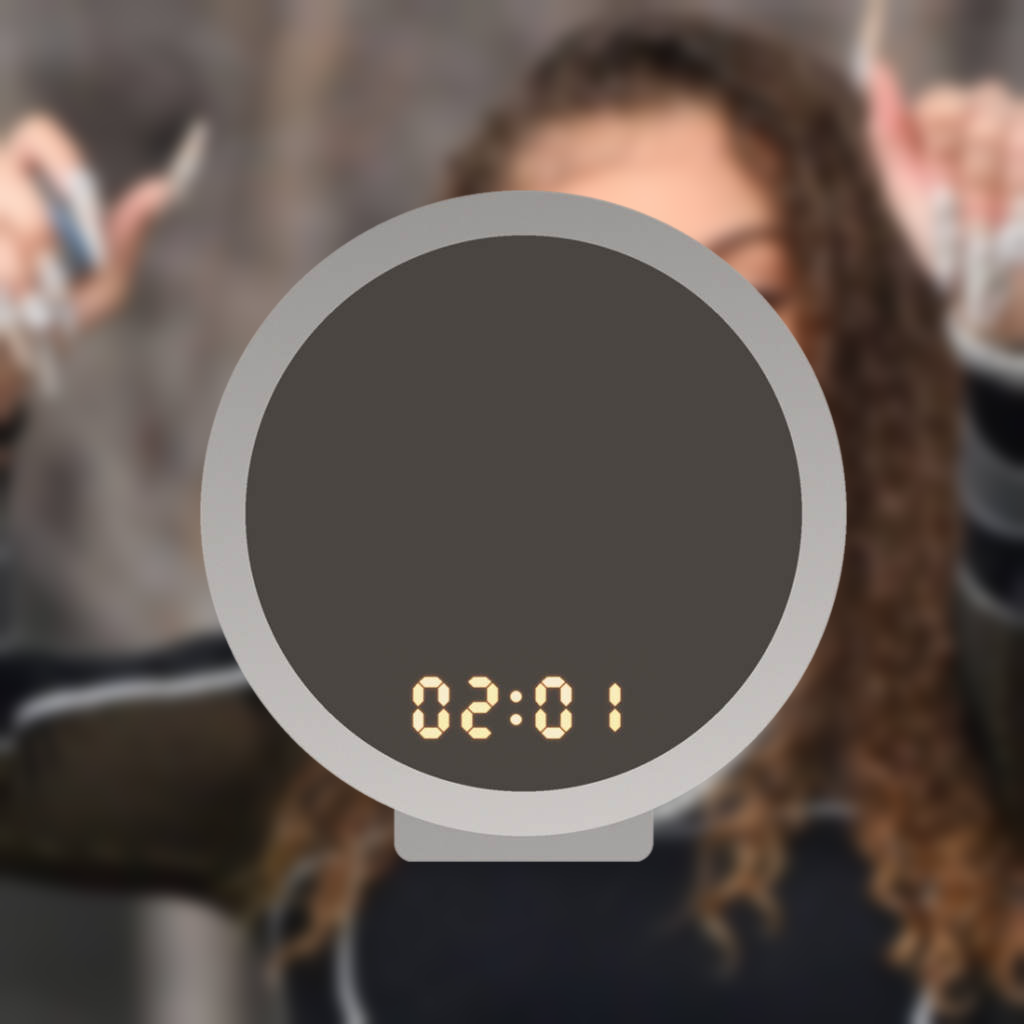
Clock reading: 2.01
